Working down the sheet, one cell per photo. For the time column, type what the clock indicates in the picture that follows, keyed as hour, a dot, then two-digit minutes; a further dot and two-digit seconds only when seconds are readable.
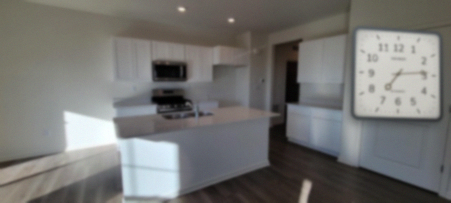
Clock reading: 7.14
